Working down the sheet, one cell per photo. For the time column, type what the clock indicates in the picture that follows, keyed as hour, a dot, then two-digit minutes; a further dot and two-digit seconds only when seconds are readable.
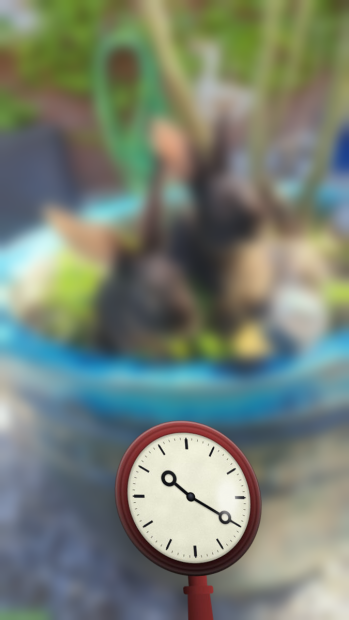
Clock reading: 10.20
